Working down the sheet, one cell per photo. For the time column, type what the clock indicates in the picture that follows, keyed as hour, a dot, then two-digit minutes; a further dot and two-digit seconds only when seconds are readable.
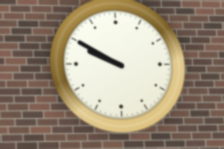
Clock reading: 9.50
